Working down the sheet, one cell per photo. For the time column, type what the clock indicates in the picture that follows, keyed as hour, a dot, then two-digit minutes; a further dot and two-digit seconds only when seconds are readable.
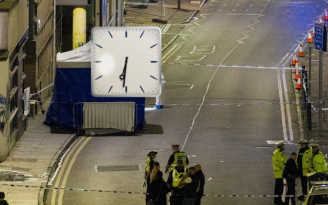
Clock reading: 6.31
